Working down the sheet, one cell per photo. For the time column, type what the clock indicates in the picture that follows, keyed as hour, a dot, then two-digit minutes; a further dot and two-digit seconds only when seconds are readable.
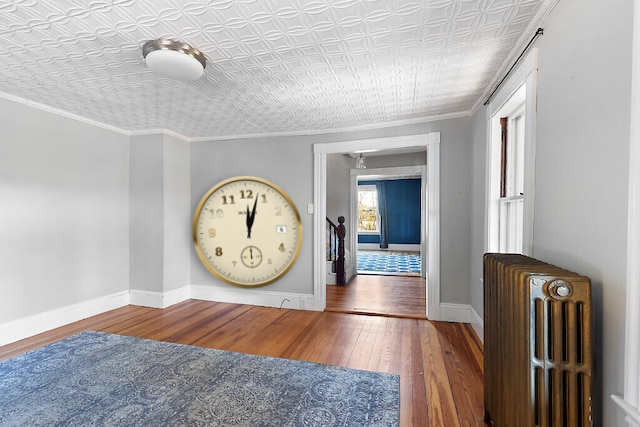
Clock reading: 12.03
